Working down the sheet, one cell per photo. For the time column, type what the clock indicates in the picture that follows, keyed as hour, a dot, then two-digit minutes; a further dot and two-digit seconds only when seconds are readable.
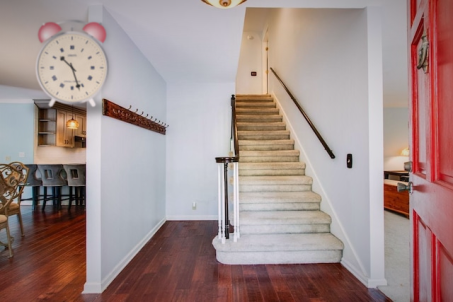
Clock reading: 10.27
